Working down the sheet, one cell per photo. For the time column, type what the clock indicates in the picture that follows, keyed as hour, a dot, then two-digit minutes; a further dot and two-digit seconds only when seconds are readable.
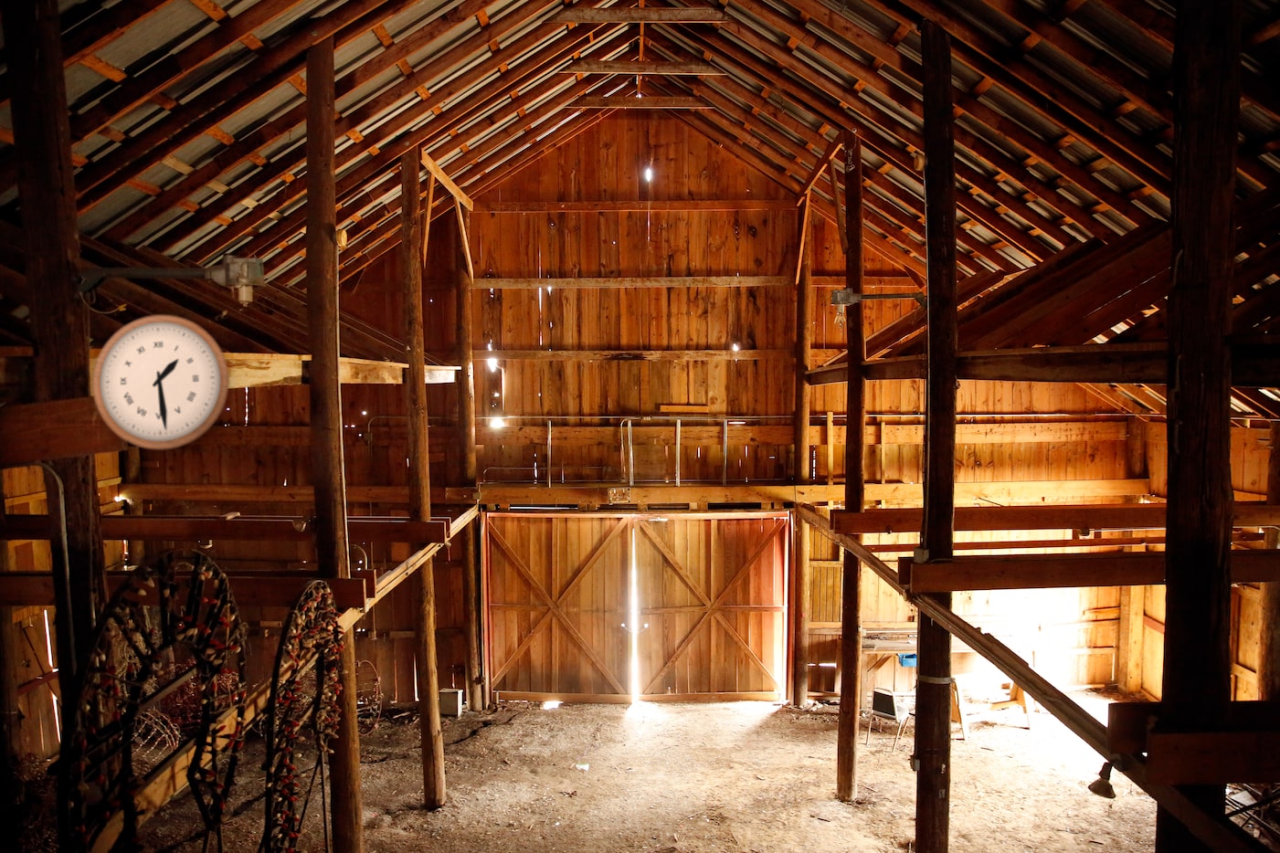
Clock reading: 1.29
